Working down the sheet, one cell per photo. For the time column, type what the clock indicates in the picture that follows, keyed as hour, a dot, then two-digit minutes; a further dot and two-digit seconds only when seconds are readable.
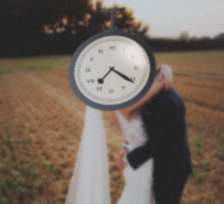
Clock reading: 7.21
